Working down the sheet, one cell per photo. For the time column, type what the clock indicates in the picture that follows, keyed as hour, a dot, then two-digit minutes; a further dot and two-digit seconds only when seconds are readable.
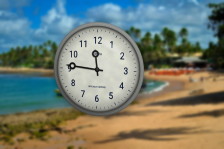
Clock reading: 11.46
